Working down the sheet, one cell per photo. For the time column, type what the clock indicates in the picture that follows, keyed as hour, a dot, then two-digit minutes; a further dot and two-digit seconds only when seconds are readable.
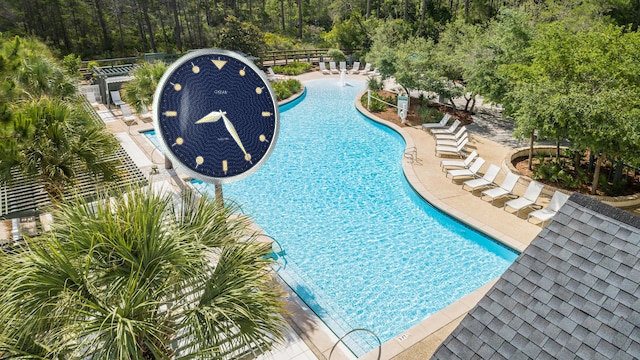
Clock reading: 8.25
